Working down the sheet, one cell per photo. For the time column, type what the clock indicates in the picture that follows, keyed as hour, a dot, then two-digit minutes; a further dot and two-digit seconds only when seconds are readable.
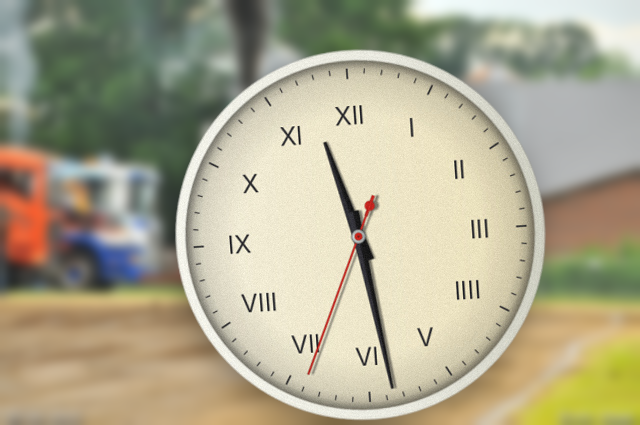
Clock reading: 11.28.34
